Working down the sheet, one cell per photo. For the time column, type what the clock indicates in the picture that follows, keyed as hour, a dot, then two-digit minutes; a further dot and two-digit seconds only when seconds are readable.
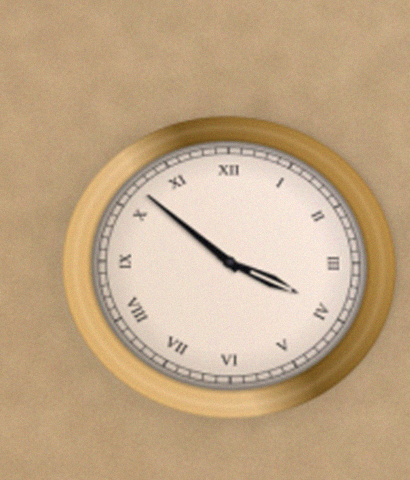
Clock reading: 3.52
